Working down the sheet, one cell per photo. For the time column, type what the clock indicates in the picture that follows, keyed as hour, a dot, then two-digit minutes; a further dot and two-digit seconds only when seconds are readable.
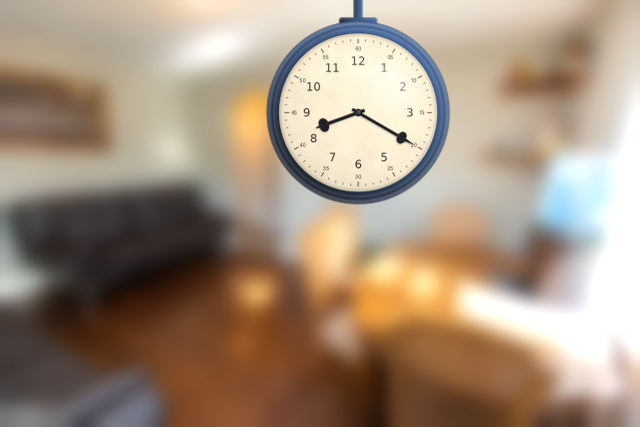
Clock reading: 8.20
